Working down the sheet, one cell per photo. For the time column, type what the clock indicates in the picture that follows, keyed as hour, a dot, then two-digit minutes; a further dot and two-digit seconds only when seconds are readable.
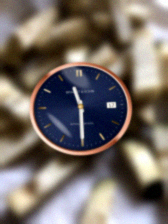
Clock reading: 11.30
